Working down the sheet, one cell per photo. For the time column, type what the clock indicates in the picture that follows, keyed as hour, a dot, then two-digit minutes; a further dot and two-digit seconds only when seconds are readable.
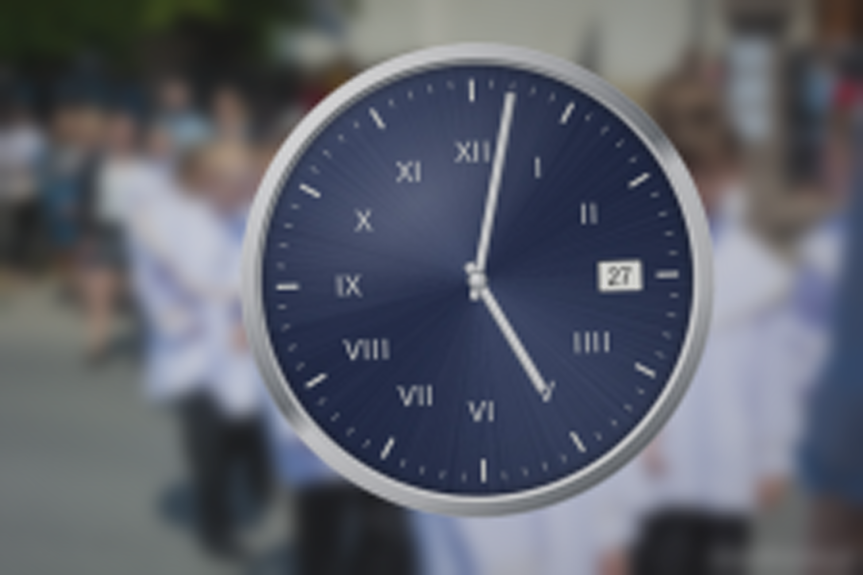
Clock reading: 5.02
